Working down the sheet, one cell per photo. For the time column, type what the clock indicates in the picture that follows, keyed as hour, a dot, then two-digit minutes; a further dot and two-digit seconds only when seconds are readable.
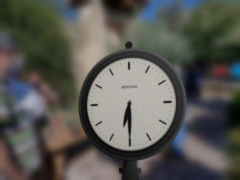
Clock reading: 6.30
